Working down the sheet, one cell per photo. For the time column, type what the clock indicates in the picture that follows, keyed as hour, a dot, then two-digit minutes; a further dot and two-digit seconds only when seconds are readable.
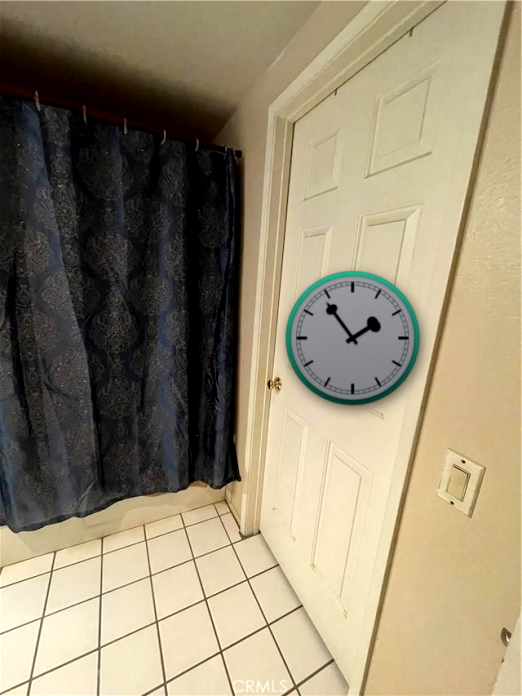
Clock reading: 1.54
